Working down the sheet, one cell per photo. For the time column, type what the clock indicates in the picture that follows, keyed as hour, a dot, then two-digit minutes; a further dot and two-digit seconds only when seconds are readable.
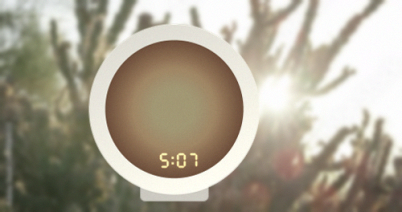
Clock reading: 5.07
